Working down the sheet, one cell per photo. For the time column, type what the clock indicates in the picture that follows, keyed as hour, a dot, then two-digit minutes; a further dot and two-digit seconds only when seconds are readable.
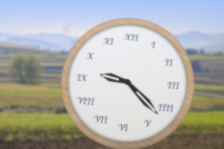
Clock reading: 9.22
